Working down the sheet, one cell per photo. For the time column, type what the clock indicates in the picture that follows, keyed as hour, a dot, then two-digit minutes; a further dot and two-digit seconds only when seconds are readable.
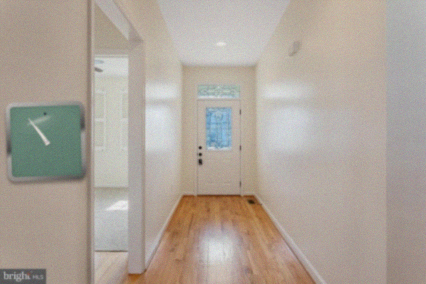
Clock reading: 10.54
